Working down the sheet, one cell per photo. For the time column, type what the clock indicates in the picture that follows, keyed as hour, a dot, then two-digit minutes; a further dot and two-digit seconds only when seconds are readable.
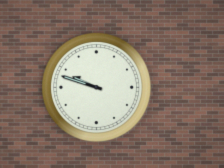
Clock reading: 9.48
